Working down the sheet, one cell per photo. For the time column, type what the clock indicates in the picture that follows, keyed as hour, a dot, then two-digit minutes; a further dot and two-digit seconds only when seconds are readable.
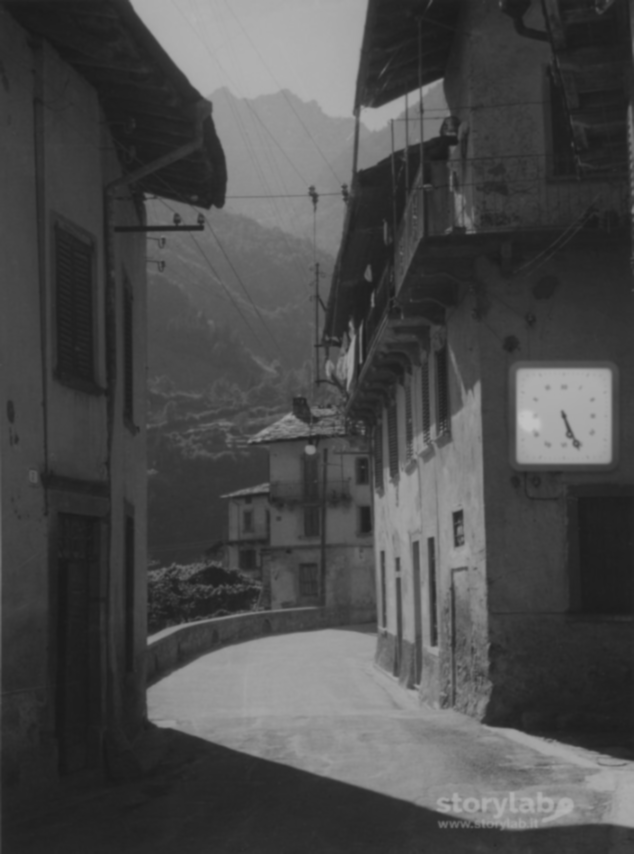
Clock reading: 5.26
